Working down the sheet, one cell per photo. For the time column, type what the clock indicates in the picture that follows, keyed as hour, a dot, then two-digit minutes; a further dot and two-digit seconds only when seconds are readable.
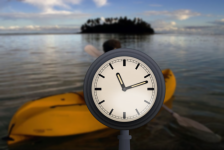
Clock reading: 11.12
